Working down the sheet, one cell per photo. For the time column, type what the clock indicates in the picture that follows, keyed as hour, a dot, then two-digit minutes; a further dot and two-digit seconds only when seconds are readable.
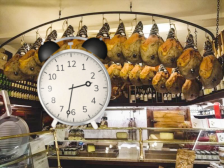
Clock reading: 2.32
